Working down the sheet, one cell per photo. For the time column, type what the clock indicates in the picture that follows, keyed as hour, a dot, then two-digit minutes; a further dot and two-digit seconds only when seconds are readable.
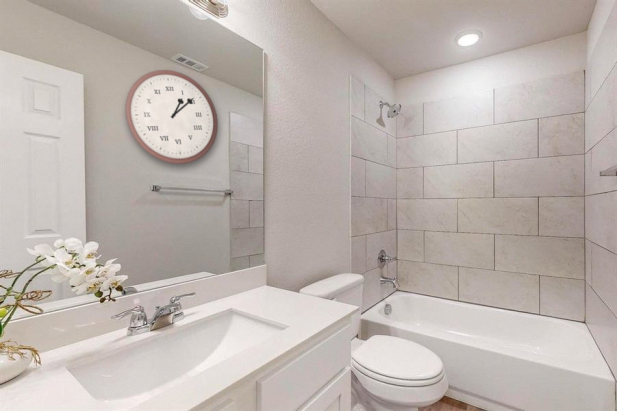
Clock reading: 1.09
